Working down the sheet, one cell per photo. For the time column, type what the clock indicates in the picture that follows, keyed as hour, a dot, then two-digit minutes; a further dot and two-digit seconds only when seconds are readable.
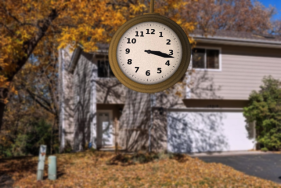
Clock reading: 3.17
